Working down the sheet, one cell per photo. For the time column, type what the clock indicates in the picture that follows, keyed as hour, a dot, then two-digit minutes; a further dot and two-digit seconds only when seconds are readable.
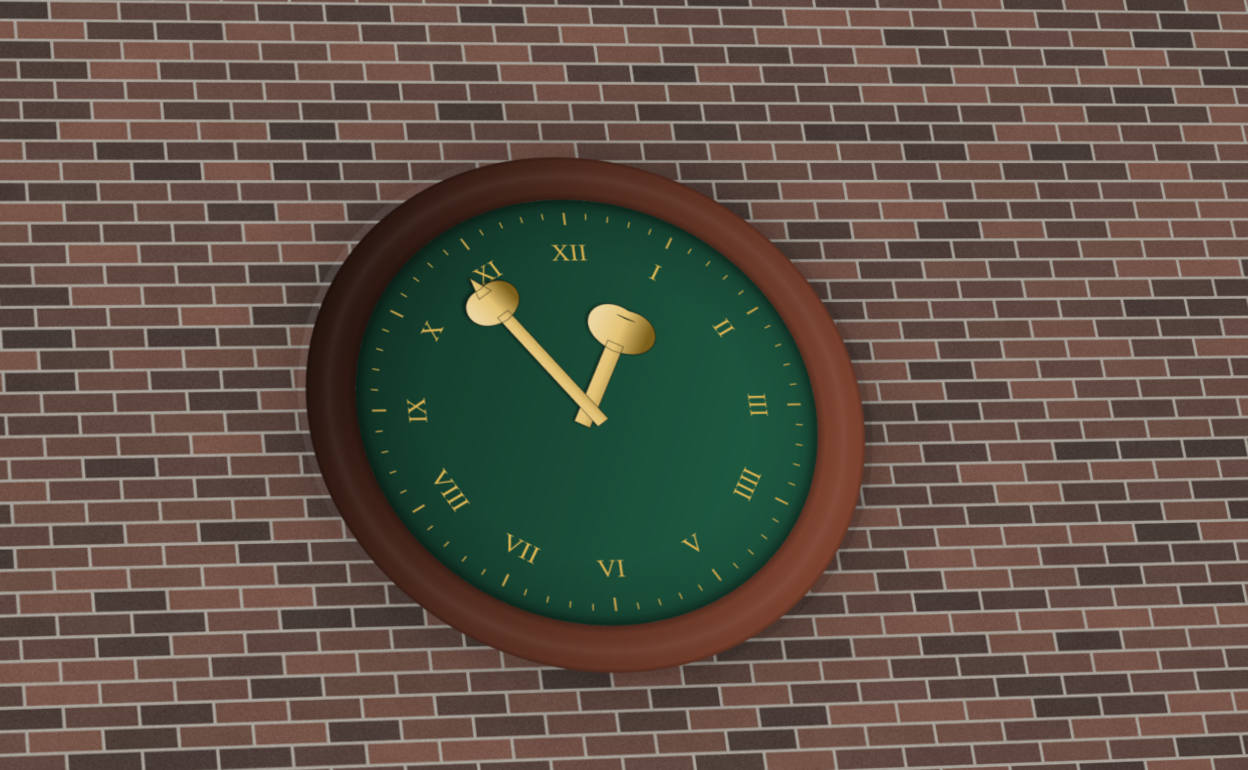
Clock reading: 12.54
